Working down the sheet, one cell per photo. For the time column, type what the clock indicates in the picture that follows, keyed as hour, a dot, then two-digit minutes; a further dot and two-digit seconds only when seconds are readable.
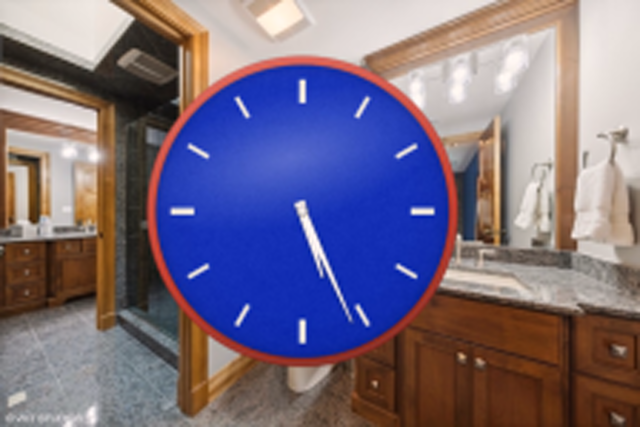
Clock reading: 5.26
